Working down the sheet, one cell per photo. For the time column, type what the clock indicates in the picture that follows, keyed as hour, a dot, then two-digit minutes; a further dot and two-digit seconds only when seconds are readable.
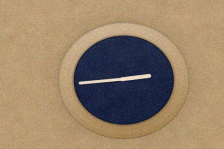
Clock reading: 2.44
